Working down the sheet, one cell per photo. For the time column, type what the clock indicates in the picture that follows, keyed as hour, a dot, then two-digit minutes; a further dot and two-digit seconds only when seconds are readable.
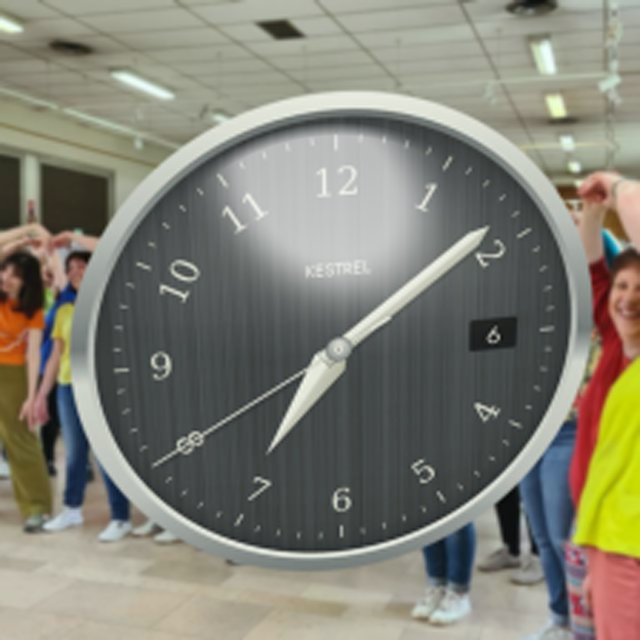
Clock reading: 7.08.40
